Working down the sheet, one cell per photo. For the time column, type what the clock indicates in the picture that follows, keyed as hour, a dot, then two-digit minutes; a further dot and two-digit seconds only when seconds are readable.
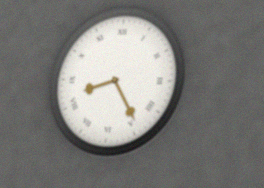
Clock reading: 8.24
